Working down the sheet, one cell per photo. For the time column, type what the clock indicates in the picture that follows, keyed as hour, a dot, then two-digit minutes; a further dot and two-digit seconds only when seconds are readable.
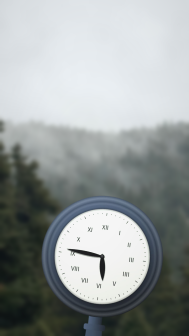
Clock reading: 5.46
